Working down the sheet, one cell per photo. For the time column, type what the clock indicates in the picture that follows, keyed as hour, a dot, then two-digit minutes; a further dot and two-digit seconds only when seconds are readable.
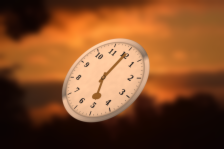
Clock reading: 5.00
